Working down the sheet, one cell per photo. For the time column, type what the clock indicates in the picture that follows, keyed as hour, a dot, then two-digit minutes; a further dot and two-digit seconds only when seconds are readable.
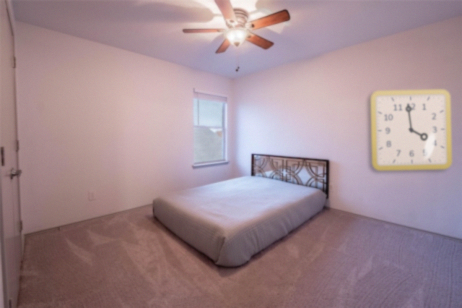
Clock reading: 3.59
